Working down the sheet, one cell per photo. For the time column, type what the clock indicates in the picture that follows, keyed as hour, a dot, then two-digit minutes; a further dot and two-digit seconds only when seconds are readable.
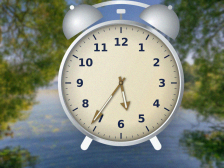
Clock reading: 5.36
